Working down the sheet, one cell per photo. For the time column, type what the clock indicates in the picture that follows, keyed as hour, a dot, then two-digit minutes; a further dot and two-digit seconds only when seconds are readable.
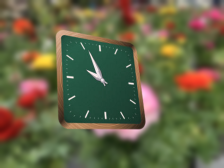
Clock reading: 9.56
